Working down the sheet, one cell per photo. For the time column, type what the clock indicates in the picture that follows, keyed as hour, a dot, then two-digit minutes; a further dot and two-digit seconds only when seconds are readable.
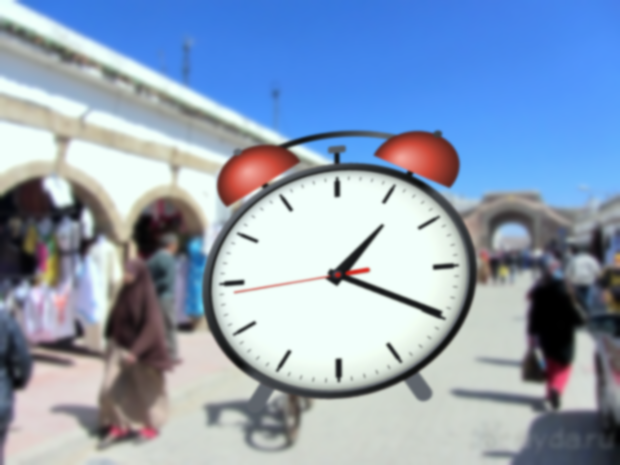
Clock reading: 1.19.44
